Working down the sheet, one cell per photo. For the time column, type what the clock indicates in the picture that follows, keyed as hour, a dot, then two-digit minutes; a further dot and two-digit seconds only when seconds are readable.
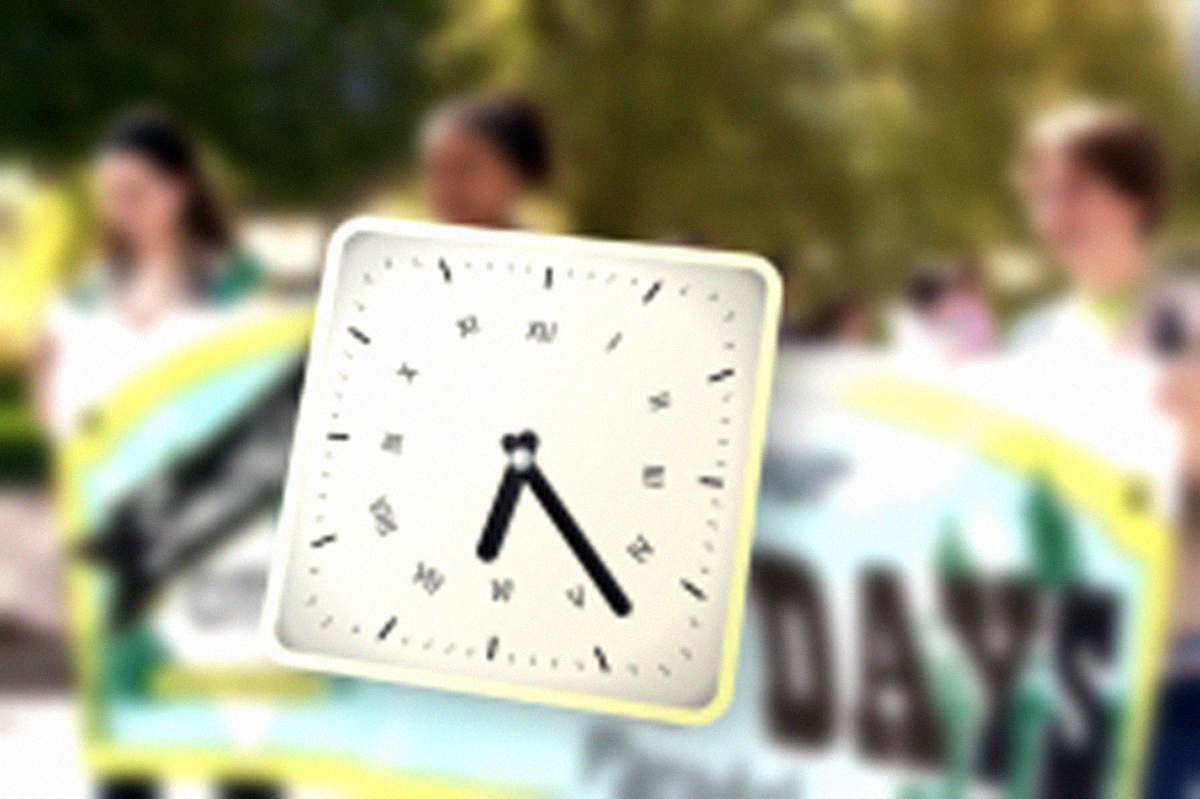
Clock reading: 6.23
